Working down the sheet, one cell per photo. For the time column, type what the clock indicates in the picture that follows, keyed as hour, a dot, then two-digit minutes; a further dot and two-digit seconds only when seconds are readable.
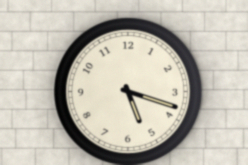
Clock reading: 5.18
